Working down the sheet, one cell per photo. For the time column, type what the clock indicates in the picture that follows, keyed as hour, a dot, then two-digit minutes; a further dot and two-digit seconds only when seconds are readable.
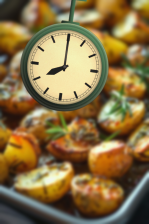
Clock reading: 8.00
